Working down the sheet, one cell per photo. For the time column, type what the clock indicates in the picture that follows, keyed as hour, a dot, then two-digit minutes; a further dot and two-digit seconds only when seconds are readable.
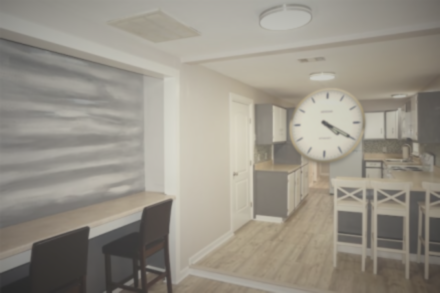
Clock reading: 4.20
